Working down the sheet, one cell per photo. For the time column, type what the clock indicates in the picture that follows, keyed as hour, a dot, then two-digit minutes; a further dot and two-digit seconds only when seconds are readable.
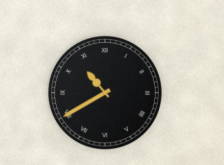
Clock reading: 10.40
